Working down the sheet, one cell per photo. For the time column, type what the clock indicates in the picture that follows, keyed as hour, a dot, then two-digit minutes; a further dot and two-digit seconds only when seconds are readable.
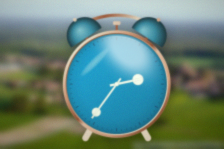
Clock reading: 2.36
